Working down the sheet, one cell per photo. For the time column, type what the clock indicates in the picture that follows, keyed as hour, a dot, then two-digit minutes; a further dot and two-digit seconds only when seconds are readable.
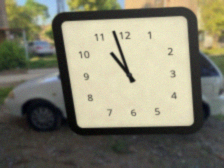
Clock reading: 10.58
